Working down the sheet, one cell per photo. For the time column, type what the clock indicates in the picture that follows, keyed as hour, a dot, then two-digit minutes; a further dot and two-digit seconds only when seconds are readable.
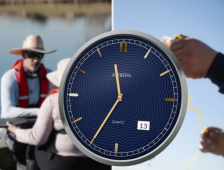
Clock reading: 11.35
